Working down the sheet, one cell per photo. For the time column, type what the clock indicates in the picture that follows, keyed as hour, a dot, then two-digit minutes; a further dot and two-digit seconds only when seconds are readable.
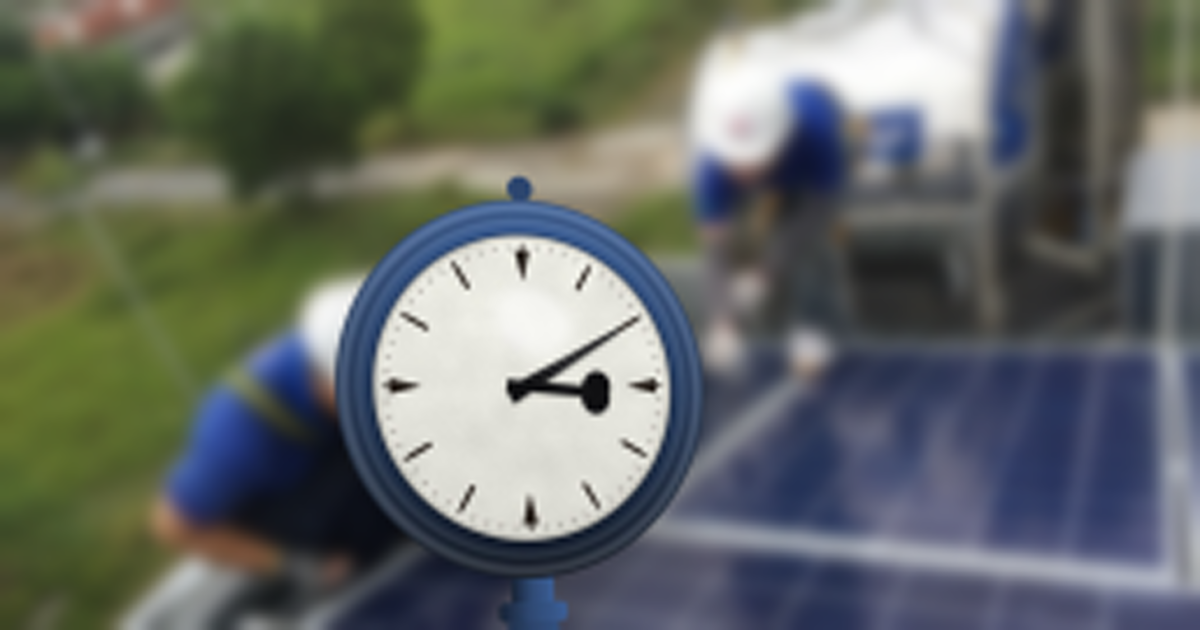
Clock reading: 3.10
